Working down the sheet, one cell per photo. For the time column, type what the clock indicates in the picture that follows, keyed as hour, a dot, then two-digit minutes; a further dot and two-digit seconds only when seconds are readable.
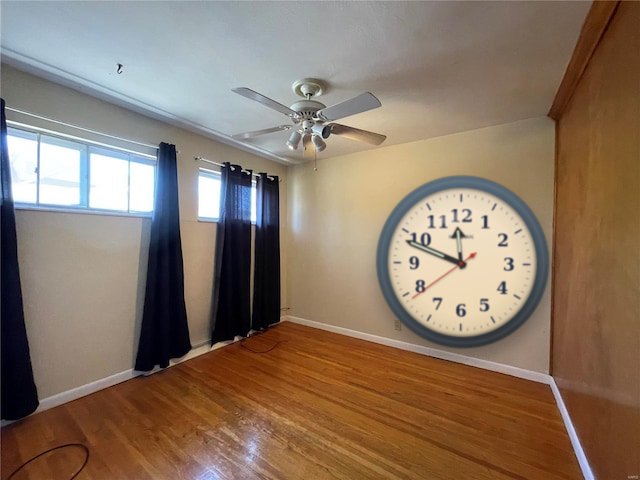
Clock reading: 11.48.39
